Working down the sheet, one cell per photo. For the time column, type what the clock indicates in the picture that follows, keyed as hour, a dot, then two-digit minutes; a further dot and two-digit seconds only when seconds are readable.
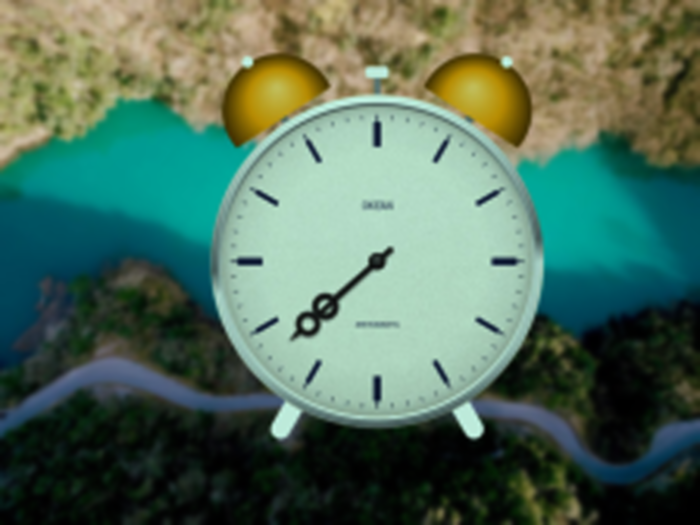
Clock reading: 7.38
